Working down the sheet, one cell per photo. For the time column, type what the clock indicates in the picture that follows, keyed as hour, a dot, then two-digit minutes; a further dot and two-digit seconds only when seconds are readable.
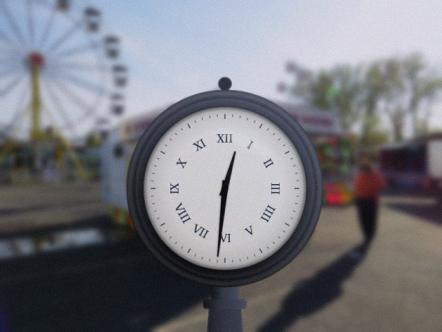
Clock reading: 12.31
